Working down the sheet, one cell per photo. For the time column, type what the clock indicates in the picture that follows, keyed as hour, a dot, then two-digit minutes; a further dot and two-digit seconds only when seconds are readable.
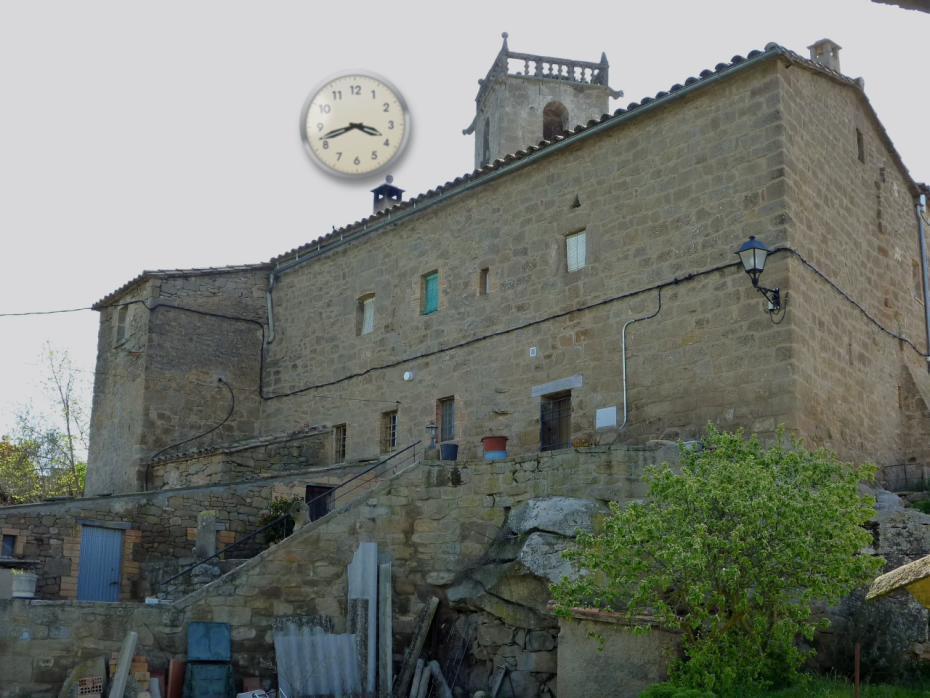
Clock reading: 3.42
